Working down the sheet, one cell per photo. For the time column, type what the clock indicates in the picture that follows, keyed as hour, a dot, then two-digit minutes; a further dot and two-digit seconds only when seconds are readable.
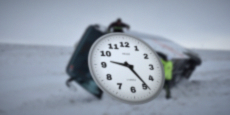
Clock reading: 9.24
